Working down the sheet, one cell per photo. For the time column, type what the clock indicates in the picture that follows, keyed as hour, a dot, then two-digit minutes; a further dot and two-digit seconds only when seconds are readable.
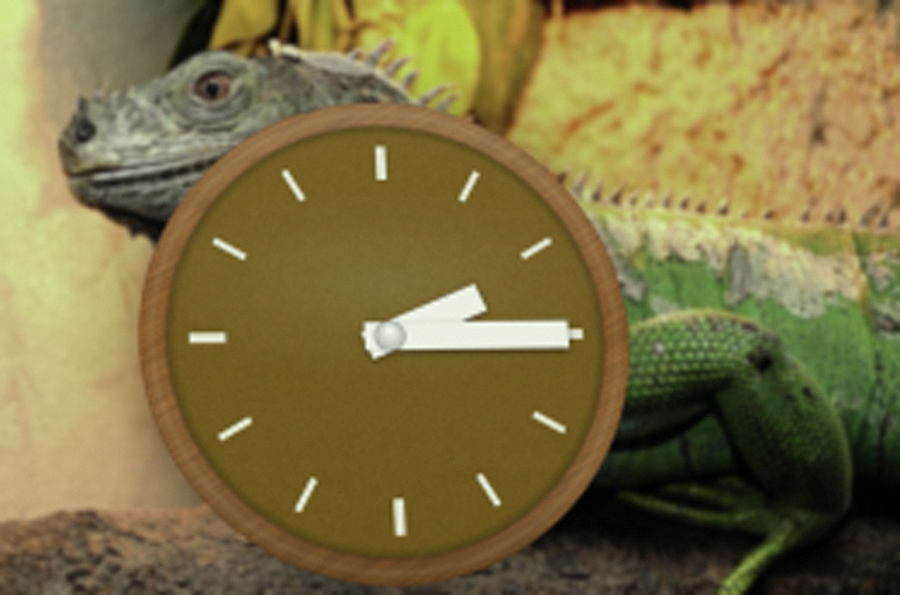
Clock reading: 2.15
